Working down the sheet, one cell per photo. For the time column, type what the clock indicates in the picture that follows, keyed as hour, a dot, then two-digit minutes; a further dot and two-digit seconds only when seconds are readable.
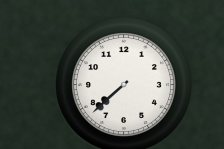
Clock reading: 7.38
